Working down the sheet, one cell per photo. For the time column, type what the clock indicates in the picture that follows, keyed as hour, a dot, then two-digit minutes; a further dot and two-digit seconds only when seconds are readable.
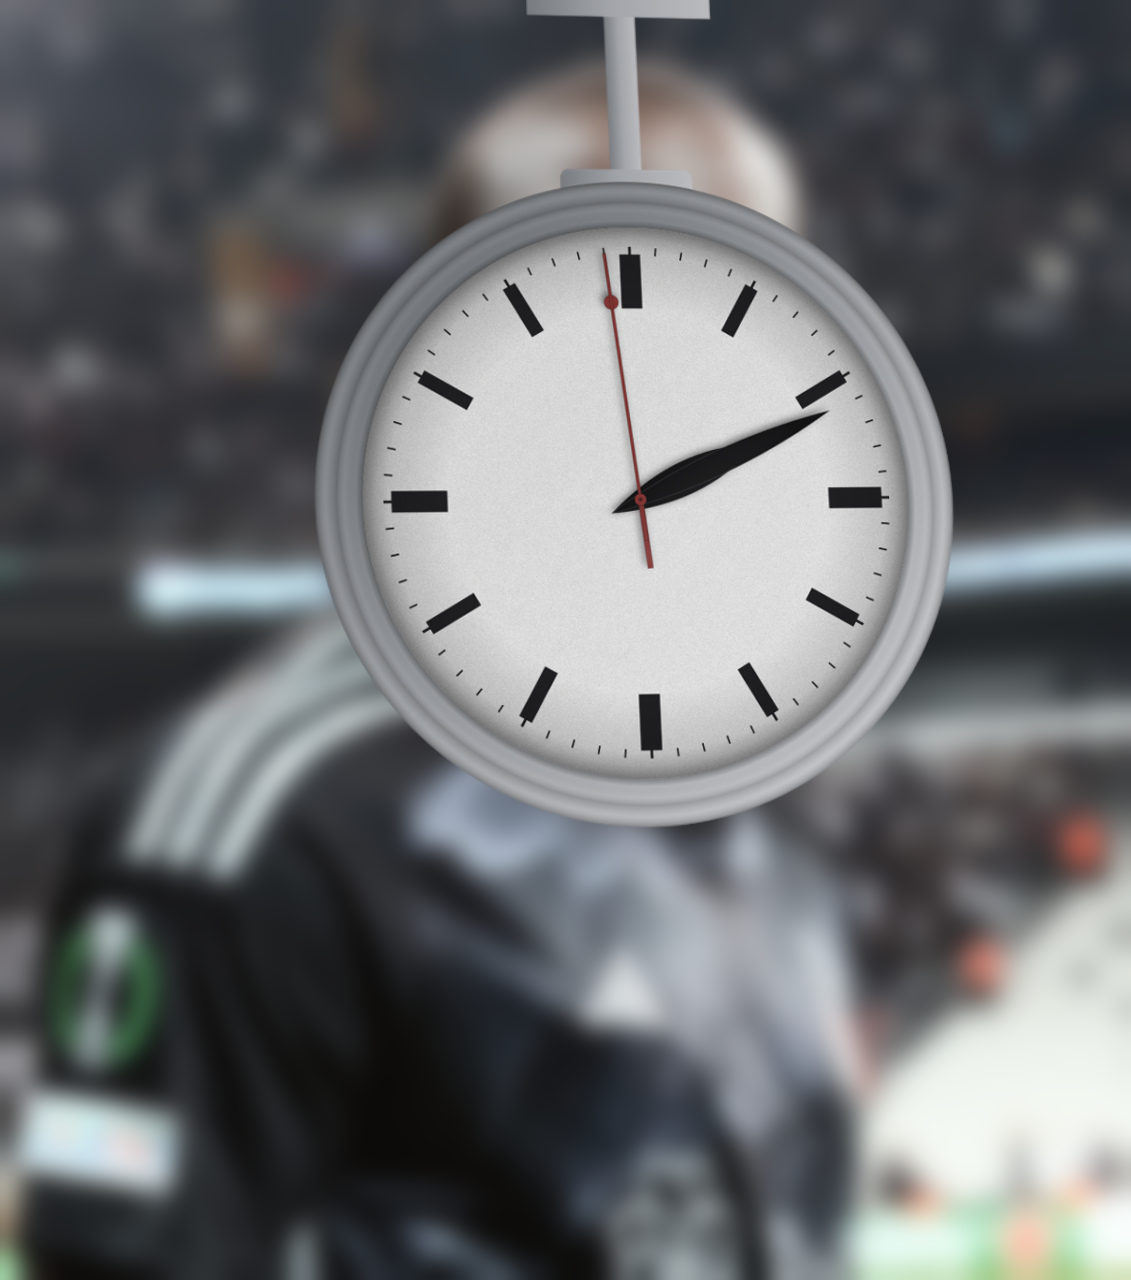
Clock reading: 2.10.59
